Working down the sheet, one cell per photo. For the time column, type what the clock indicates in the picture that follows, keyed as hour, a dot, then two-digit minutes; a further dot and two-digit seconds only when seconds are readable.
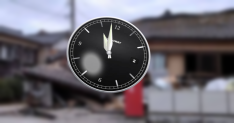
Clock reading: 10.58
